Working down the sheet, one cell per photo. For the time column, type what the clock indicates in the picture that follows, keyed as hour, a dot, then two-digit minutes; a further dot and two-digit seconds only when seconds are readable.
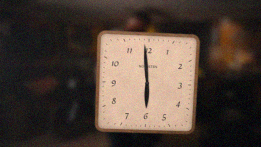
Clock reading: 5.59
